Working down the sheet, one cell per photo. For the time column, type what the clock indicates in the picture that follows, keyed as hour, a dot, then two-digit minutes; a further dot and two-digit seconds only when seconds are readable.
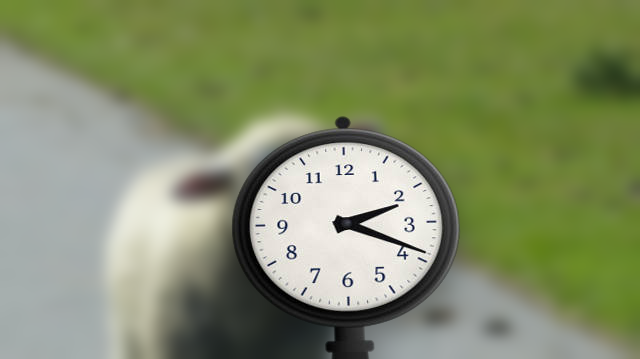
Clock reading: 2.19
